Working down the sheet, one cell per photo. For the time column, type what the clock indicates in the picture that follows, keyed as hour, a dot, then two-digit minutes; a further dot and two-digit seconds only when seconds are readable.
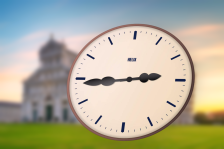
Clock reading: 2.44
